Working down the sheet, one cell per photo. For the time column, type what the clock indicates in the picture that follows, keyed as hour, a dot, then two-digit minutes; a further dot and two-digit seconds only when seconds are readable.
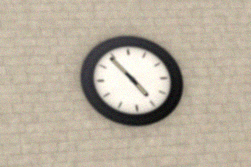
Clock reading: 4.54
